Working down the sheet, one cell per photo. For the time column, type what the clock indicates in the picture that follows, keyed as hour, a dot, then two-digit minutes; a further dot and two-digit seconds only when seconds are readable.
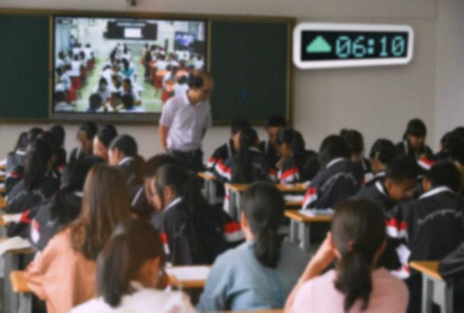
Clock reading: 6.10
